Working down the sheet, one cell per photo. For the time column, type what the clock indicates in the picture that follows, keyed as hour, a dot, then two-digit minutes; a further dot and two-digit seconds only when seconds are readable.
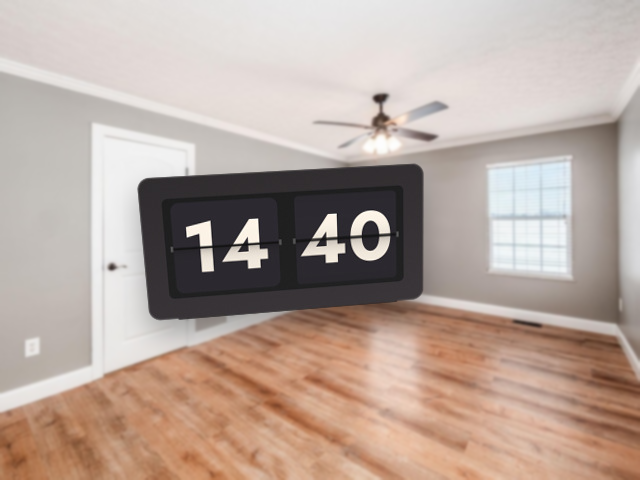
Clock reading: 14.40
